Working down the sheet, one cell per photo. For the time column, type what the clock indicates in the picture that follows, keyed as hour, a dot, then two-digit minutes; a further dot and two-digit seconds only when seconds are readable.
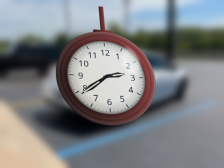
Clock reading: 2.39
